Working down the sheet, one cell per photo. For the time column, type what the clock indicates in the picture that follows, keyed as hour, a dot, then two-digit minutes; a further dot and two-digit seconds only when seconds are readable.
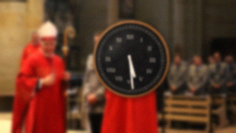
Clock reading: 5.29
